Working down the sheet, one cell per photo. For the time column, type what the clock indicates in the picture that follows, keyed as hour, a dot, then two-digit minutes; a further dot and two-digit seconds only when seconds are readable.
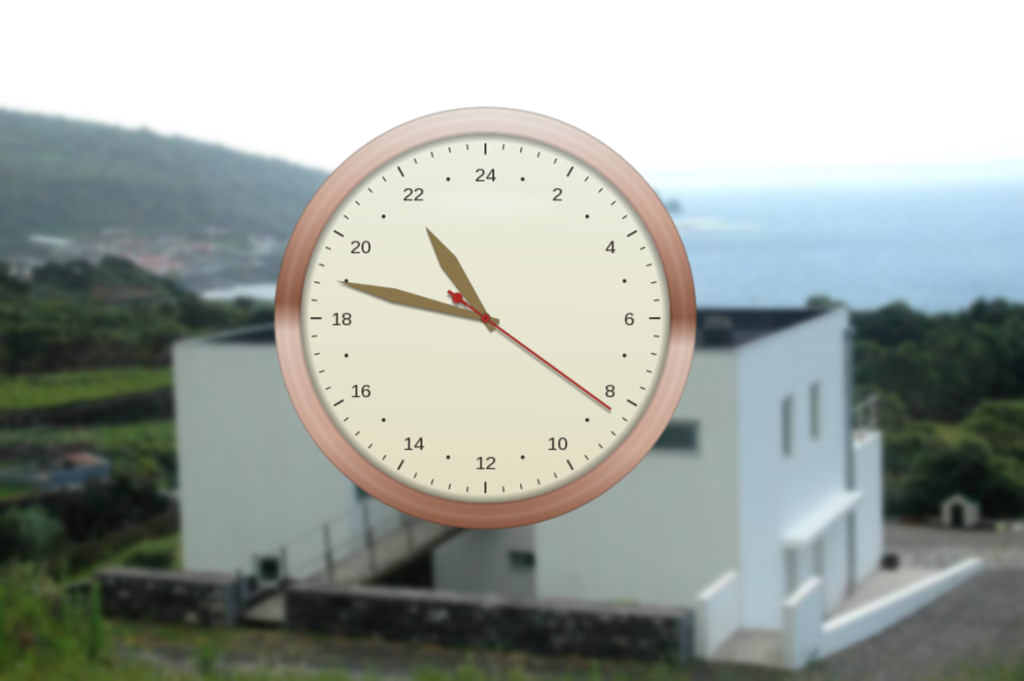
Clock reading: 21.47.21
